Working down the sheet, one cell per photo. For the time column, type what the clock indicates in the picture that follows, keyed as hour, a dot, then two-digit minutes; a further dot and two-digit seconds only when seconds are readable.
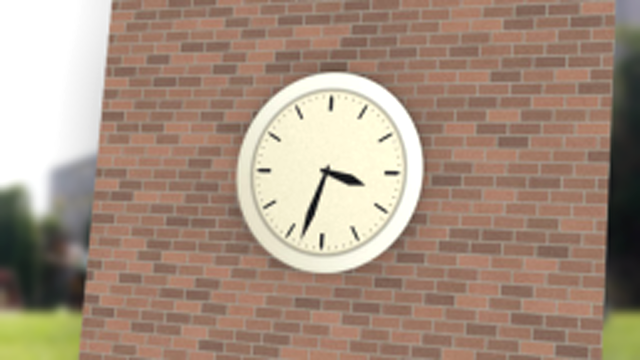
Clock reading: 3.33
